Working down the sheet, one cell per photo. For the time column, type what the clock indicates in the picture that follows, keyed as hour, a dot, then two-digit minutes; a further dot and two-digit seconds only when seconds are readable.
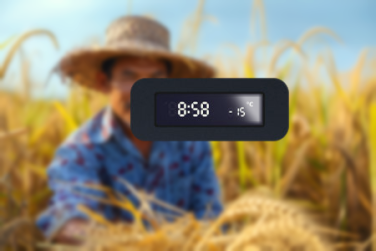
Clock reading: 8.58
